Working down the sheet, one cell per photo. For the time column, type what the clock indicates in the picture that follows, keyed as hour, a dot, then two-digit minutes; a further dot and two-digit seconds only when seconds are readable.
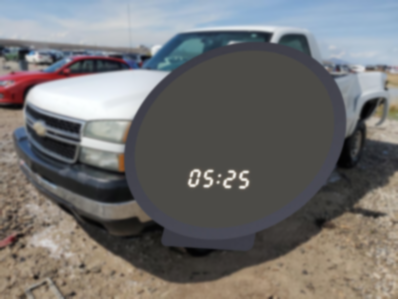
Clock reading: 5.25
